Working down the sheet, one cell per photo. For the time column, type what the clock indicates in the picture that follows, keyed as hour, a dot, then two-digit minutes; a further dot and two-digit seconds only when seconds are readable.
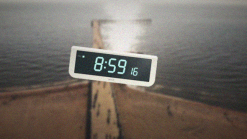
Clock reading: 8.59.16
